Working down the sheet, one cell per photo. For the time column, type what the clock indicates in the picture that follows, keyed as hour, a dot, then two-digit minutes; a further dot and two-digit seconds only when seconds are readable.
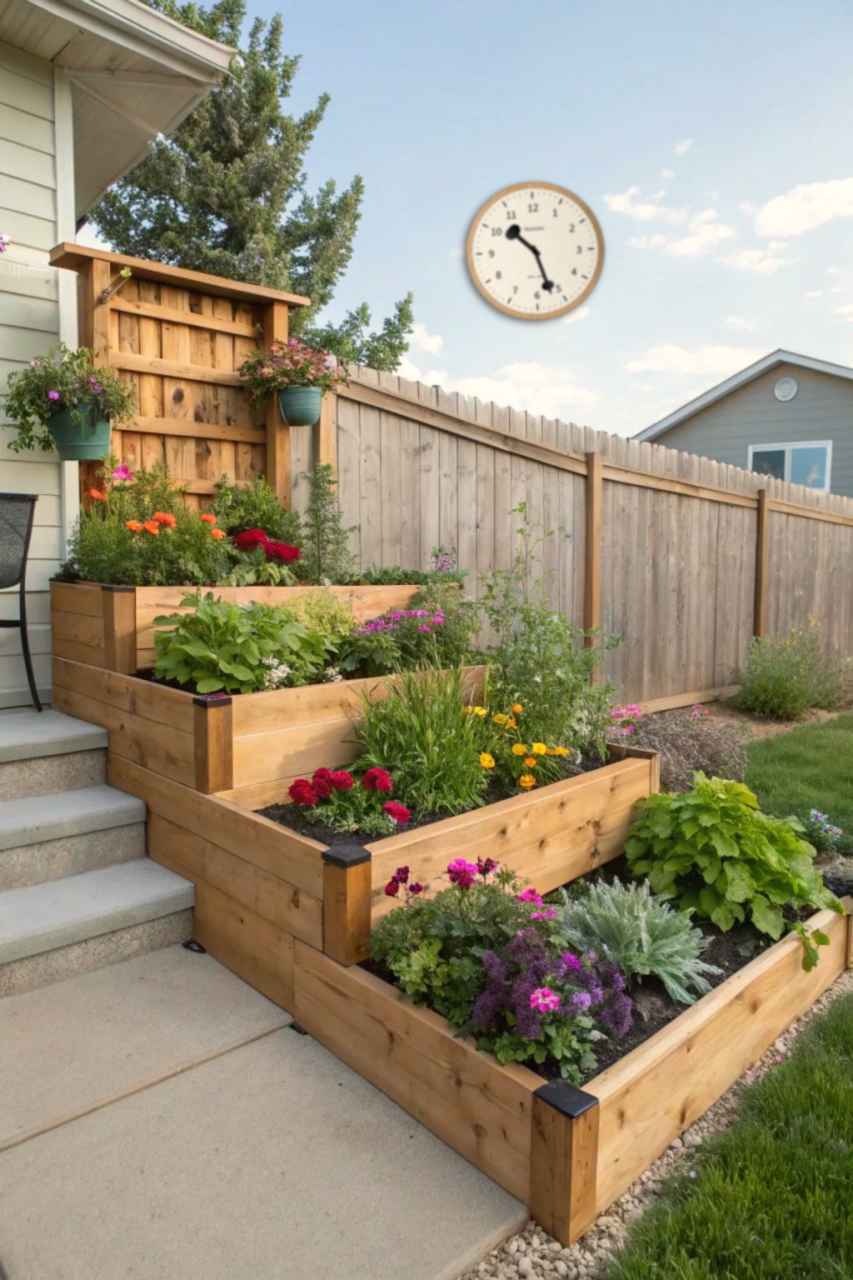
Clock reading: 10.27
